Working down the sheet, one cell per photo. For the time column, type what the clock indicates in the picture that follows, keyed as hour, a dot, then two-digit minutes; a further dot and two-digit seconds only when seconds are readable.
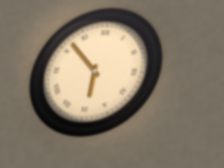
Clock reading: 5.52
